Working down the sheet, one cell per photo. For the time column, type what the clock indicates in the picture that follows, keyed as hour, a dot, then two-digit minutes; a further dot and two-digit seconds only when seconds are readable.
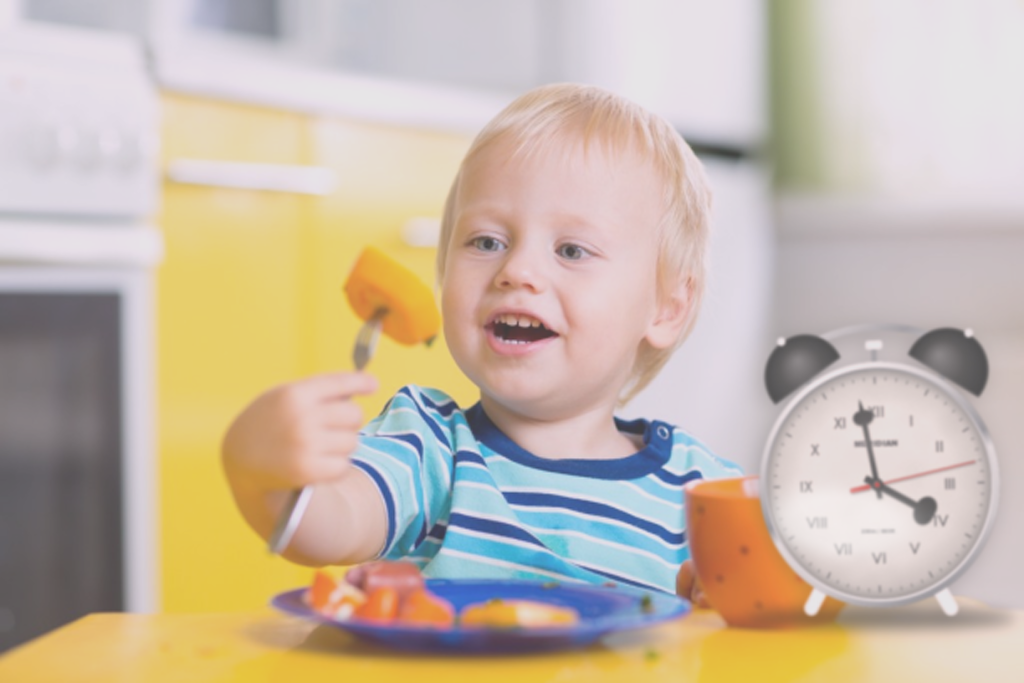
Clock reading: 3.58.13
